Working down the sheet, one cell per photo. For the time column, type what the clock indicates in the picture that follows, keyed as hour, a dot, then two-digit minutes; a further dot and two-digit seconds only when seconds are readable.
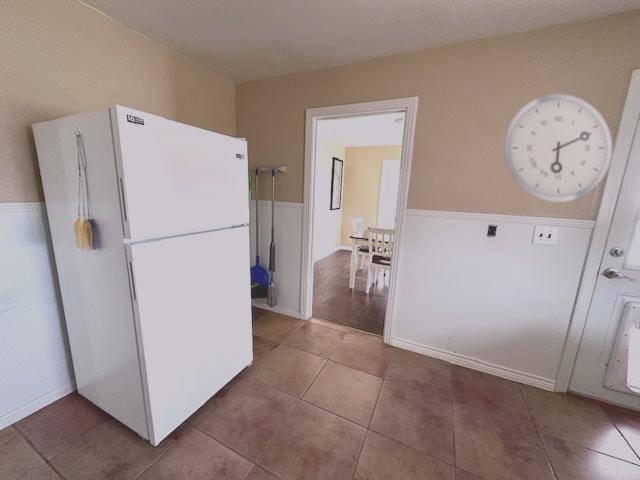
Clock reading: 6.11
